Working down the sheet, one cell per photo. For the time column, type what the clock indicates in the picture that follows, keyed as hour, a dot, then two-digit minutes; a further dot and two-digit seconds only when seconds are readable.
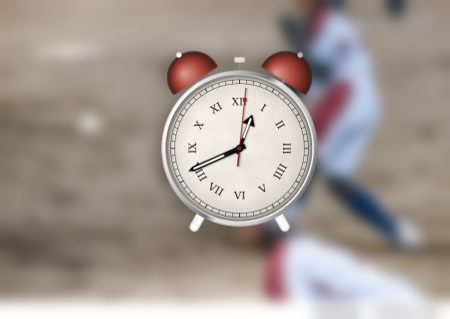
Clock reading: 12.41.01
